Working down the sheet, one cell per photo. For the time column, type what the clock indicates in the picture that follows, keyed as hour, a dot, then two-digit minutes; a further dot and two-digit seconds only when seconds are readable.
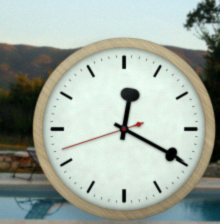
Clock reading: 12.19.42
